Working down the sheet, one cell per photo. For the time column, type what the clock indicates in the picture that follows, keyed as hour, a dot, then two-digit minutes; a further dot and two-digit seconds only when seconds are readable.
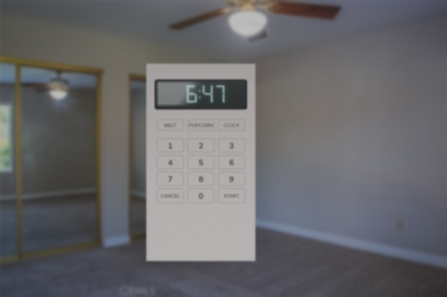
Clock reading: 6.47
